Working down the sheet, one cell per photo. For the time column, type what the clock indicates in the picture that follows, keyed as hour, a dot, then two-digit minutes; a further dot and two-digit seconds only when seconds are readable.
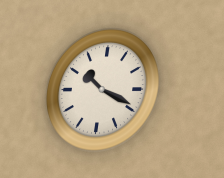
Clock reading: 10.19
